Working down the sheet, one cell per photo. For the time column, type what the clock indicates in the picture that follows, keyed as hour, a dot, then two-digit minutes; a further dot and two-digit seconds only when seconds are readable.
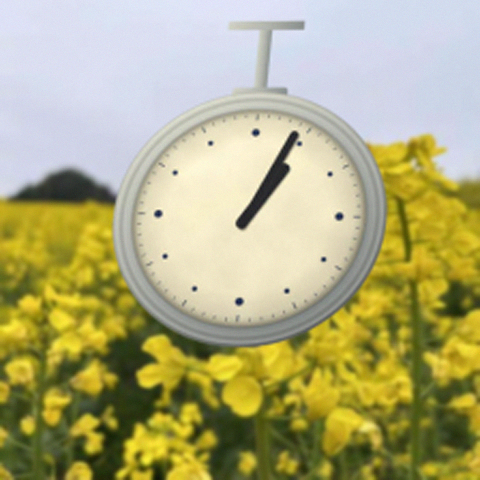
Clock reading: 1.04
